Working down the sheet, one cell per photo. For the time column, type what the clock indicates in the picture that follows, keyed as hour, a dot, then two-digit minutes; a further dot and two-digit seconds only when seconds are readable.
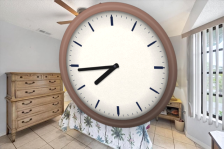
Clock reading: 7.44
